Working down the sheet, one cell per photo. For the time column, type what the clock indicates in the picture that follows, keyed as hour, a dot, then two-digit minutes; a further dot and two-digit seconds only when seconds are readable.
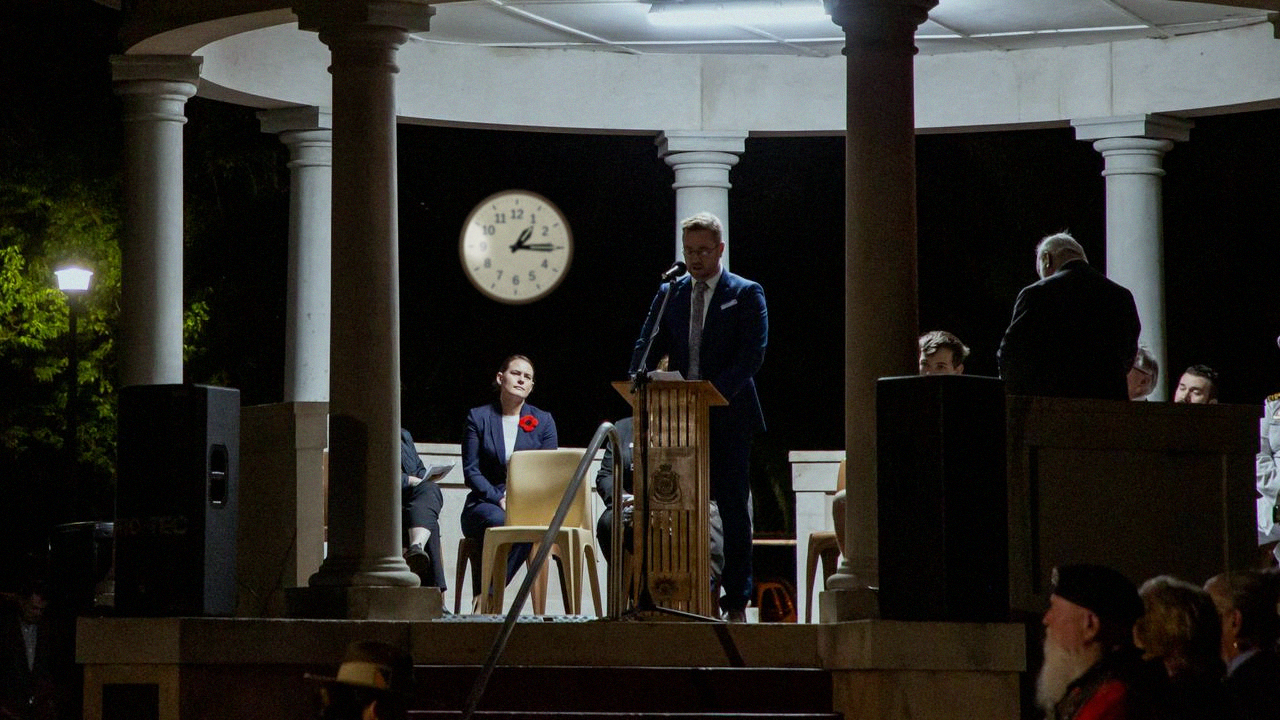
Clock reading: 1.15
